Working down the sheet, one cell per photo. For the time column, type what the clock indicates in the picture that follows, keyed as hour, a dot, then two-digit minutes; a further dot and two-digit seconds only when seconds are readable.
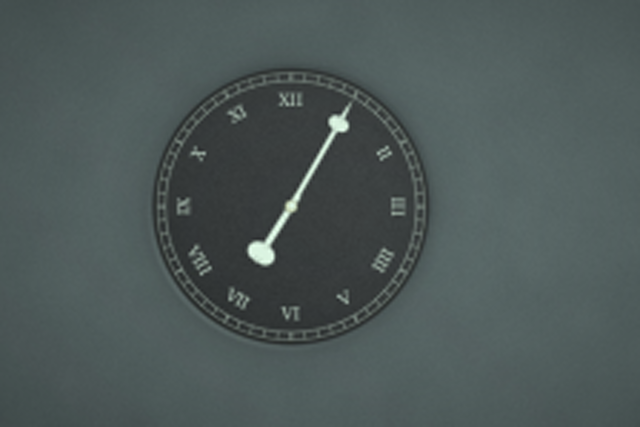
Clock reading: 7.05
